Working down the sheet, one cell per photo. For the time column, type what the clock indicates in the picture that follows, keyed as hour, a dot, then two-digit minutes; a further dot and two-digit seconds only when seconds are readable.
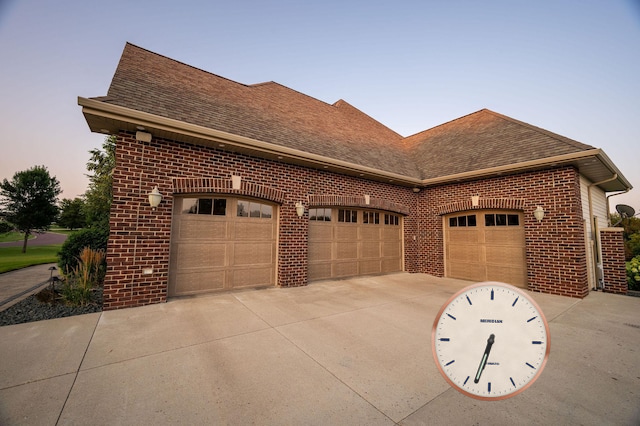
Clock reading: 6.33
